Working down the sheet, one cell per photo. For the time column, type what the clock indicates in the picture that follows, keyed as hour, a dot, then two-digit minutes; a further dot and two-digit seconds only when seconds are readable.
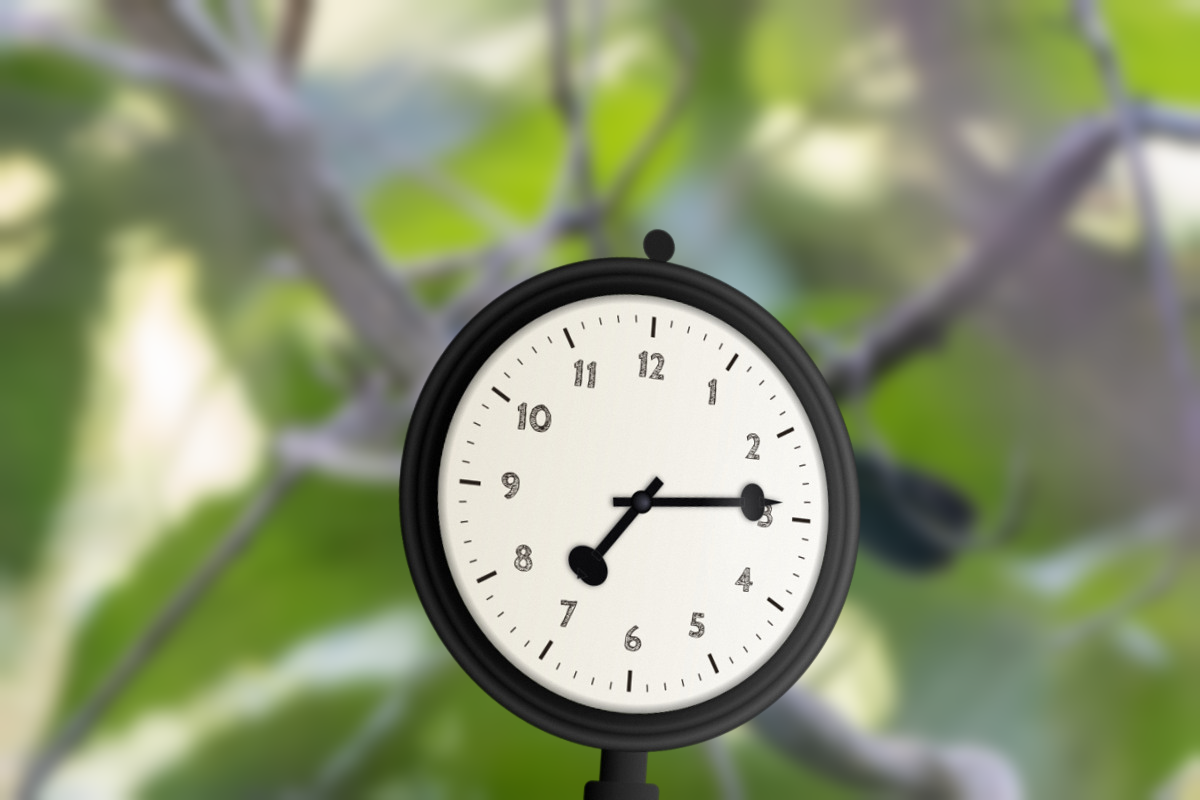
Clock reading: 7.14
